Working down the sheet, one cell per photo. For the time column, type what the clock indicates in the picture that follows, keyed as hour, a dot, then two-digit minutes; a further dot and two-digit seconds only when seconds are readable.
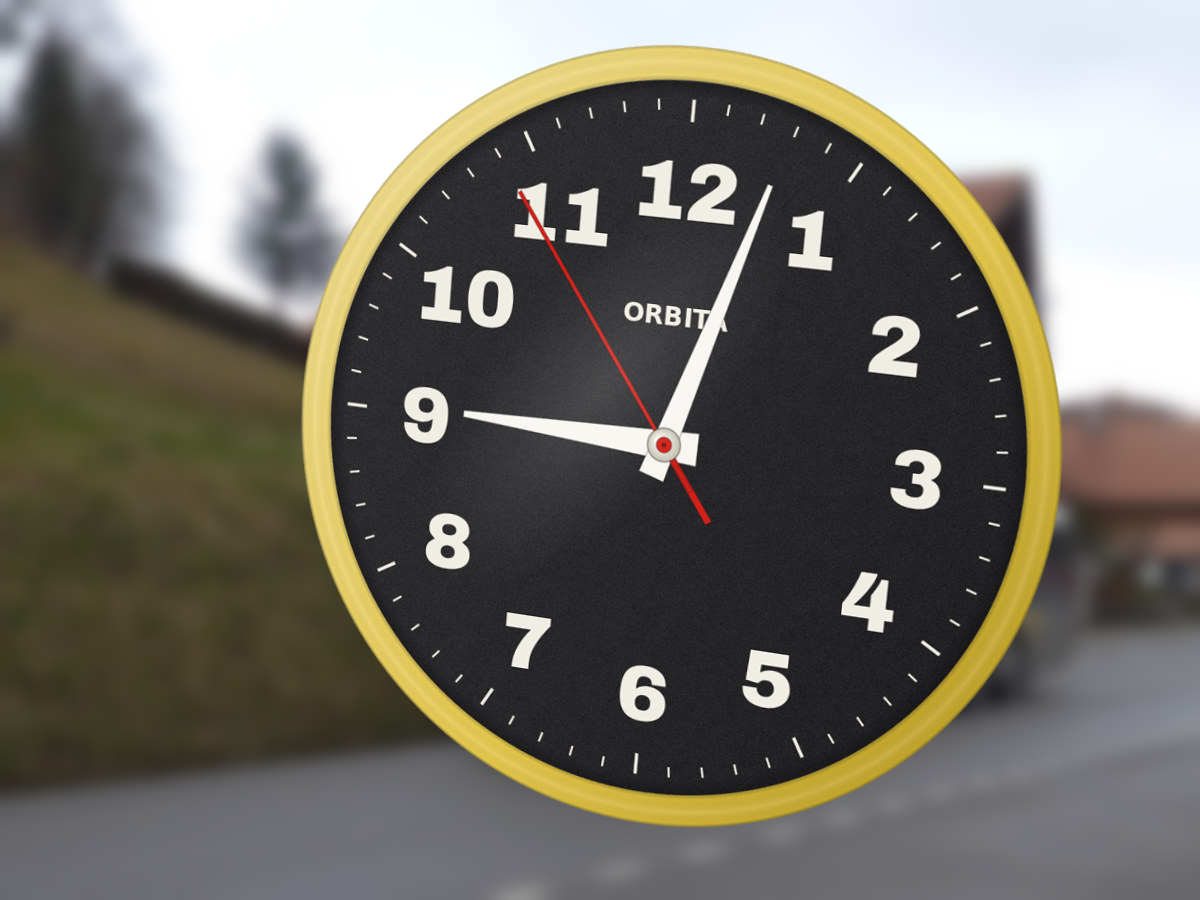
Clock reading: 9.02.54
